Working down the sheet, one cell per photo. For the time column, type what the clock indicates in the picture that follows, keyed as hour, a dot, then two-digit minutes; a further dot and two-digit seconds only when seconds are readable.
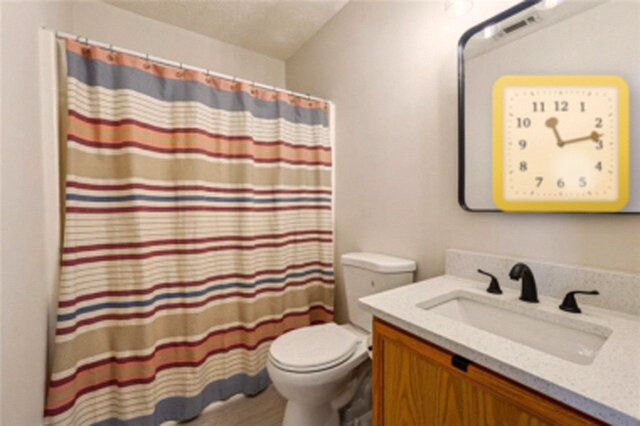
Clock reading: 11.13
